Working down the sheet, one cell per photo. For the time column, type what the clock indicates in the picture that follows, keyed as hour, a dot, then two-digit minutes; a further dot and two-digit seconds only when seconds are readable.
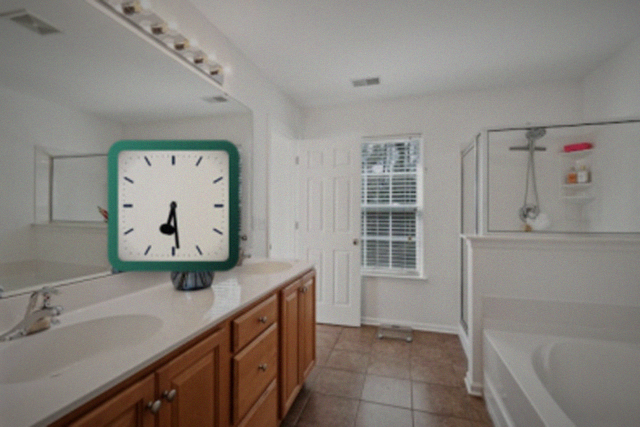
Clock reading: 6.29
